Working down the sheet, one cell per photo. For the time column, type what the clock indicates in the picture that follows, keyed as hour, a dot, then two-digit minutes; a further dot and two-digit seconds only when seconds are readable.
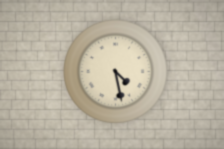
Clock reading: 4.28
